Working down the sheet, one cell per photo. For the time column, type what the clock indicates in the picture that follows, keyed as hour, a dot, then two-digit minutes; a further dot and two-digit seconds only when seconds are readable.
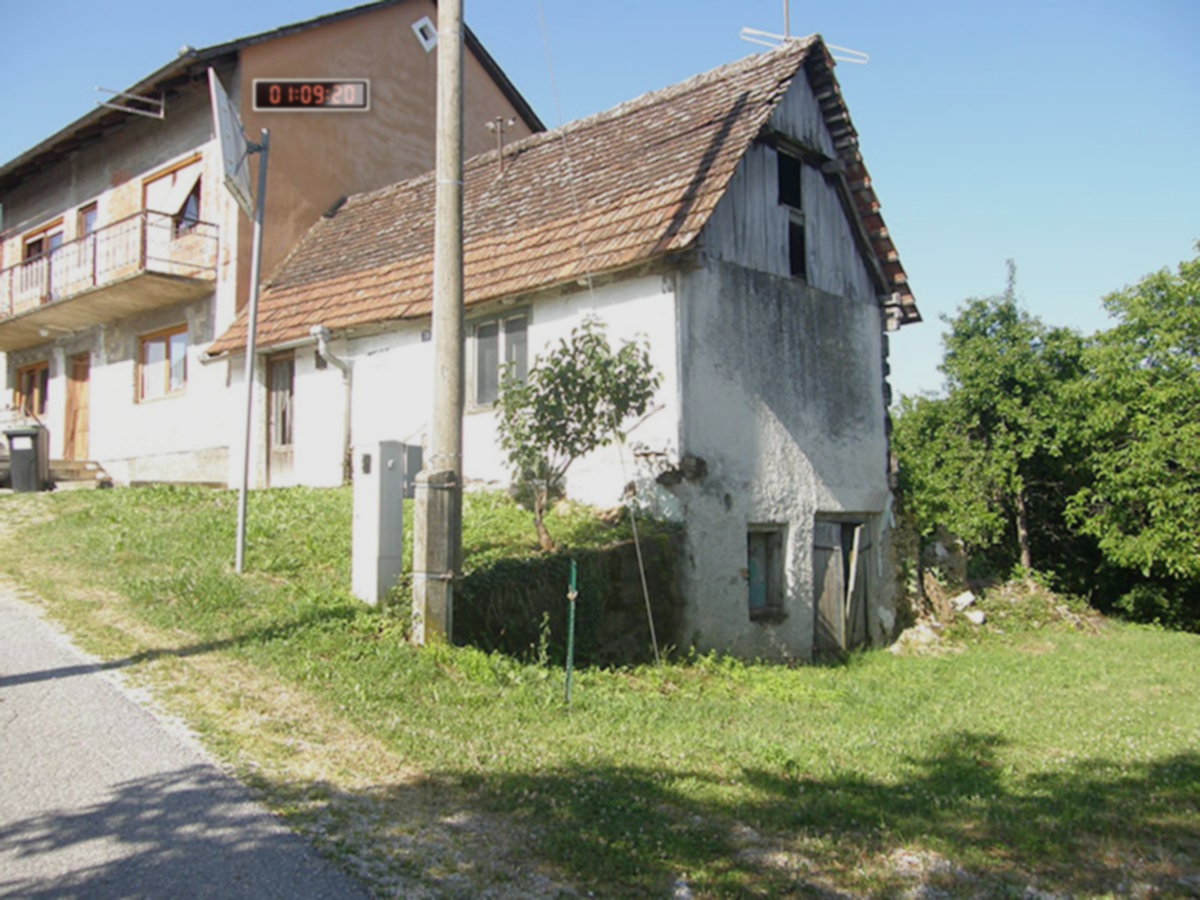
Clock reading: 1.09.20
